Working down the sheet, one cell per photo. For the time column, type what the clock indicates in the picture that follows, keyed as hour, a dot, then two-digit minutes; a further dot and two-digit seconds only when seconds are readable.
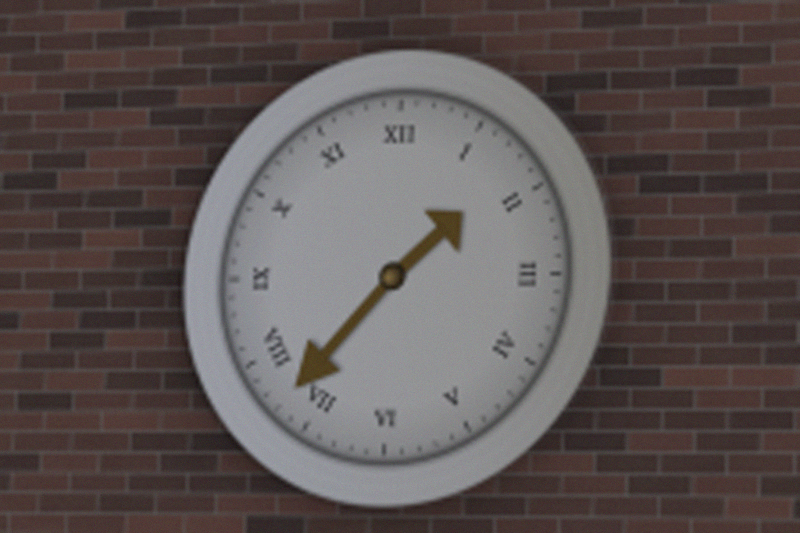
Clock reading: 1.37
